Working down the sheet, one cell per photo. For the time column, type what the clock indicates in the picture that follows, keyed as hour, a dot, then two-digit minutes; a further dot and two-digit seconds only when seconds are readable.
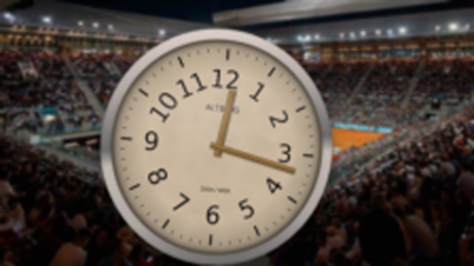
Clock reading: 12.17
